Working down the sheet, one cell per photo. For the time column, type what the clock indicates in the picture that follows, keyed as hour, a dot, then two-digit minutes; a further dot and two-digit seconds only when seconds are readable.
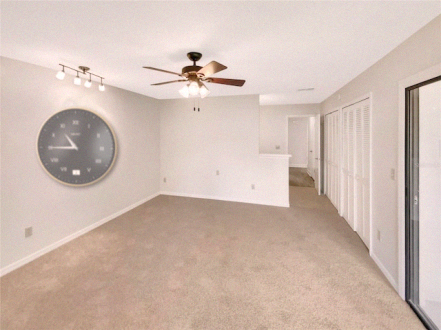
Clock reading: 10.45
